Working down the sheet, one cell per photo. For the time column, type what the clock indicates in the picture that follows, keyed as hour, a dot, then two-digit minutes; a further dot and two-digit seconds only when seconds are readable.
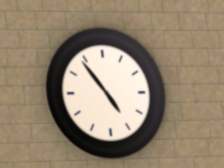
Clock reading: 4.54
